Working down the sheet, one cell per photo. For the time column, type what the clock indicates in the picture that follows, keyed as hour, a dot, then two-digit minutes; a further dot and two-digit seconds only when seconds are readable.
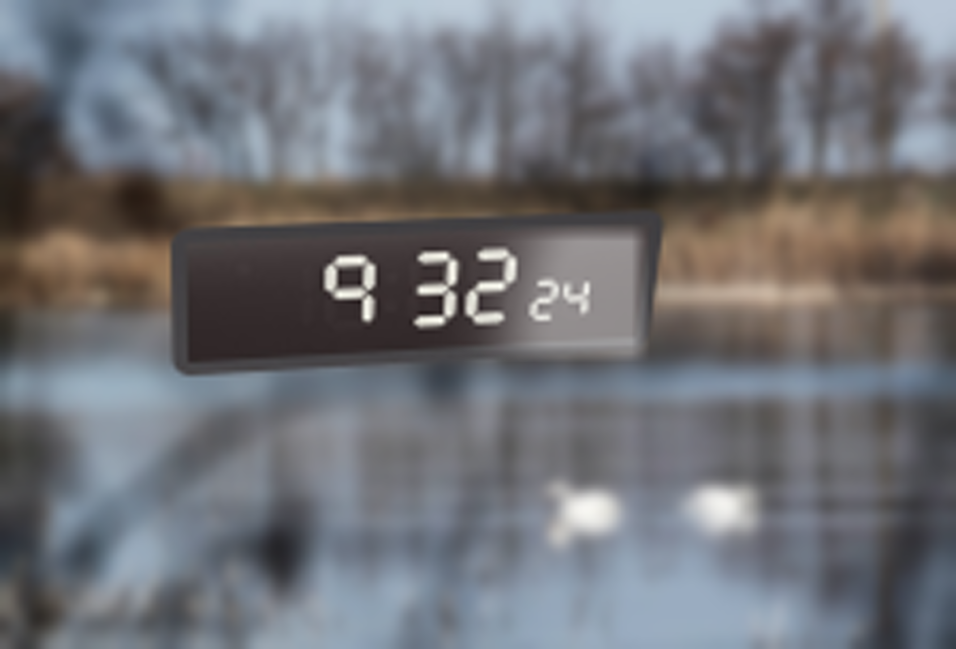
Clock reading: 9.32.24
